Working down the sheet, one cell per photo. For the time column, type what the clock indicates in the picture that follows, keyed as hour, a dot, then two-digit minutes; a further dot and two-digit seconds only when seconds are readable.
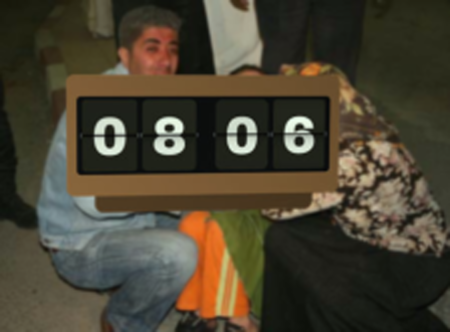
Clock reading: 8.06
